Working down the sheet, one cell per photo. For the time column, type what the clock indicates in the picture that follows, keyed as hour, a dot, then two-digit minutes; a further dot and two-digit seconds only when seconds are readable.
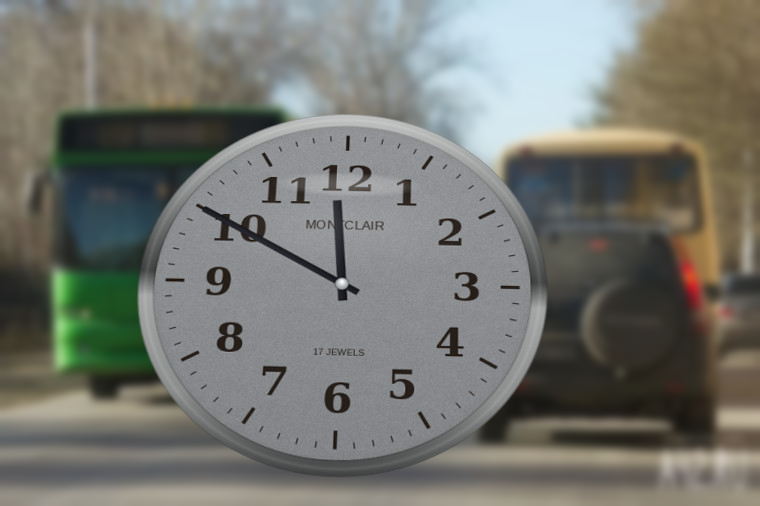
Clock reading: 11.50
